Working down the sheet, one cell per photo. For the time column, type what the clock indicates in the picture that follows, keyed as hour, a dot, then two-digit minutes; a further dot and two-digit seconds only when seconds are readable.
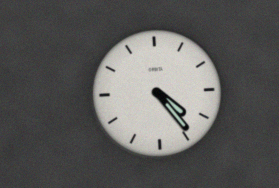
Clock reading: 4.24
